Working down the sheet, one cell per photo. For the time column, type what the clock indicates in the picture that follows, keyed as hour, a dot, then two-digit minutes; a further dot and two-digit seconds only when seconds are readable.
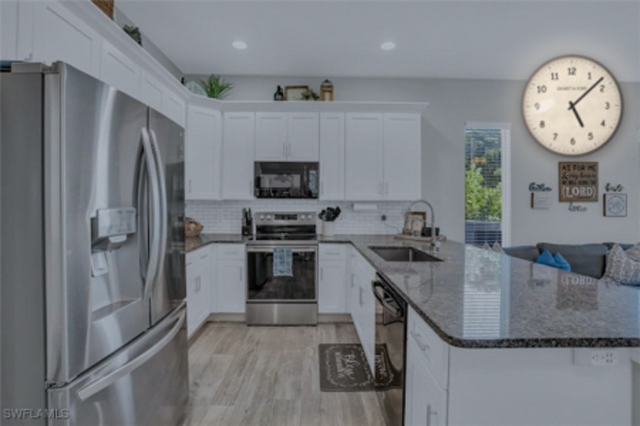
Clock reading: 5.08
